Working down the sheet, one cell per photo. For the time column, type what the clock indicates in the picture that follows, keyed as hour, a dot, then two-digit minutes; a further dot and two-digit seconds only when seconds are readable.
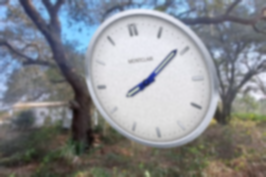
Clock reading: 8.09
